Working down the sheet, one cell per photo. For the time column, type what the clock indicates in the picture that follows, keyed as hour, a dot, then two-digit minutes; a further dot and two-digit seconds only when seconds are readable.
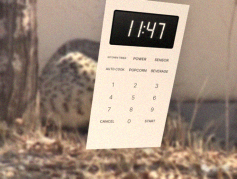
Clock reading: 11.47
